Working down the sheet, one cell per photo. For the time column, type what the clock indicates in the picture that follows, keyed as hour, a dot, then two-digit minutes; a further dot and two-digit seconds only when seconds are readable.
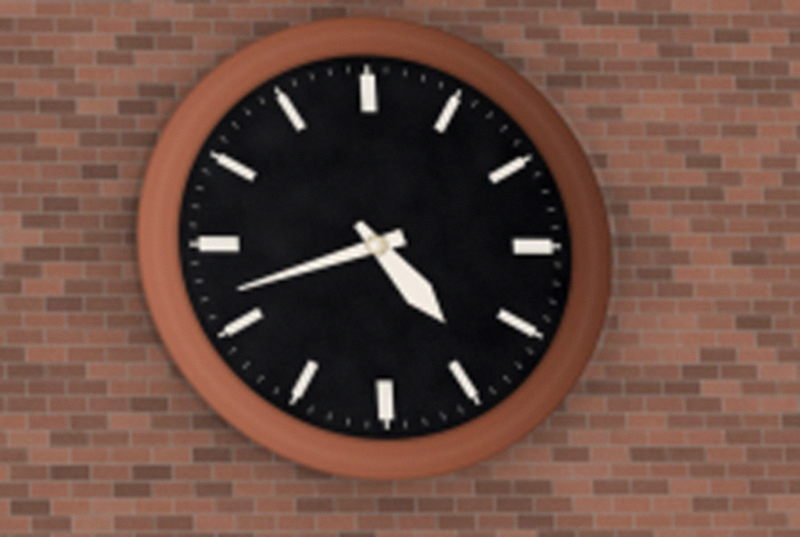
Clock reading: 4.42
